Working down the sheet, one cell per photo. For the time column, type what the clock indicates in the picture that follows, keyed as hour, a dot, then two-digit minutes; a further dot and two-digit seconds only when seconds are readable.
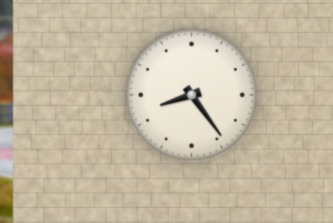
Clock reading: 8.24
